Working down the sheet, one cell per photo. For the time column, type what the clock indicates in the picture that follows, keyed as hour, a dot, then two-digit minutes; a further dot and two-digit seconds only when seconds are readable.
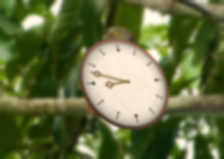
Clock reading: 8.48
